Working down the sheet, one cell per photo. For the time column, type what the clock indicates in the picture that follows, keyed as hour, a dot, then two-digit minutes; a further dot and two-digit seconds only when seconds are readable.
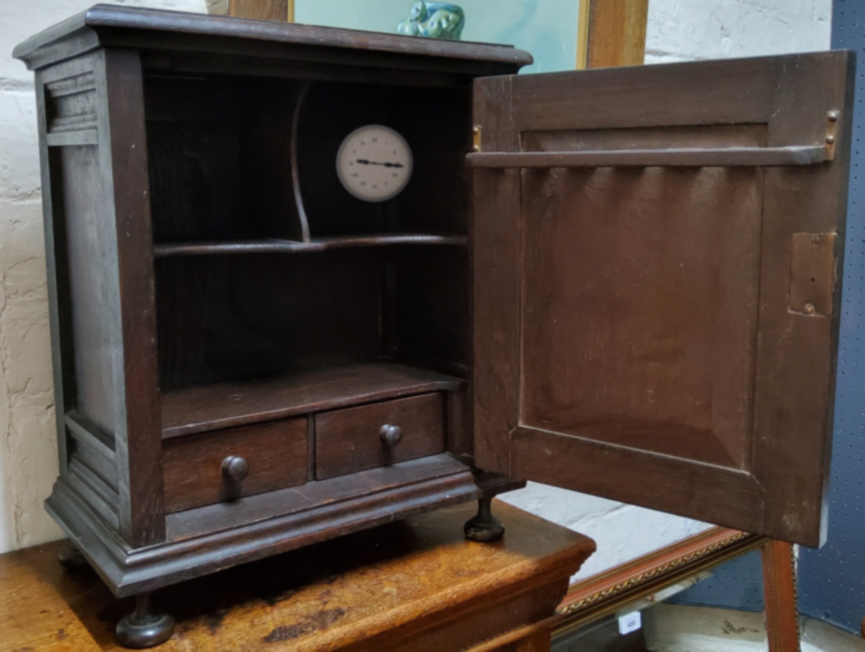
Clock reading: 9.16
